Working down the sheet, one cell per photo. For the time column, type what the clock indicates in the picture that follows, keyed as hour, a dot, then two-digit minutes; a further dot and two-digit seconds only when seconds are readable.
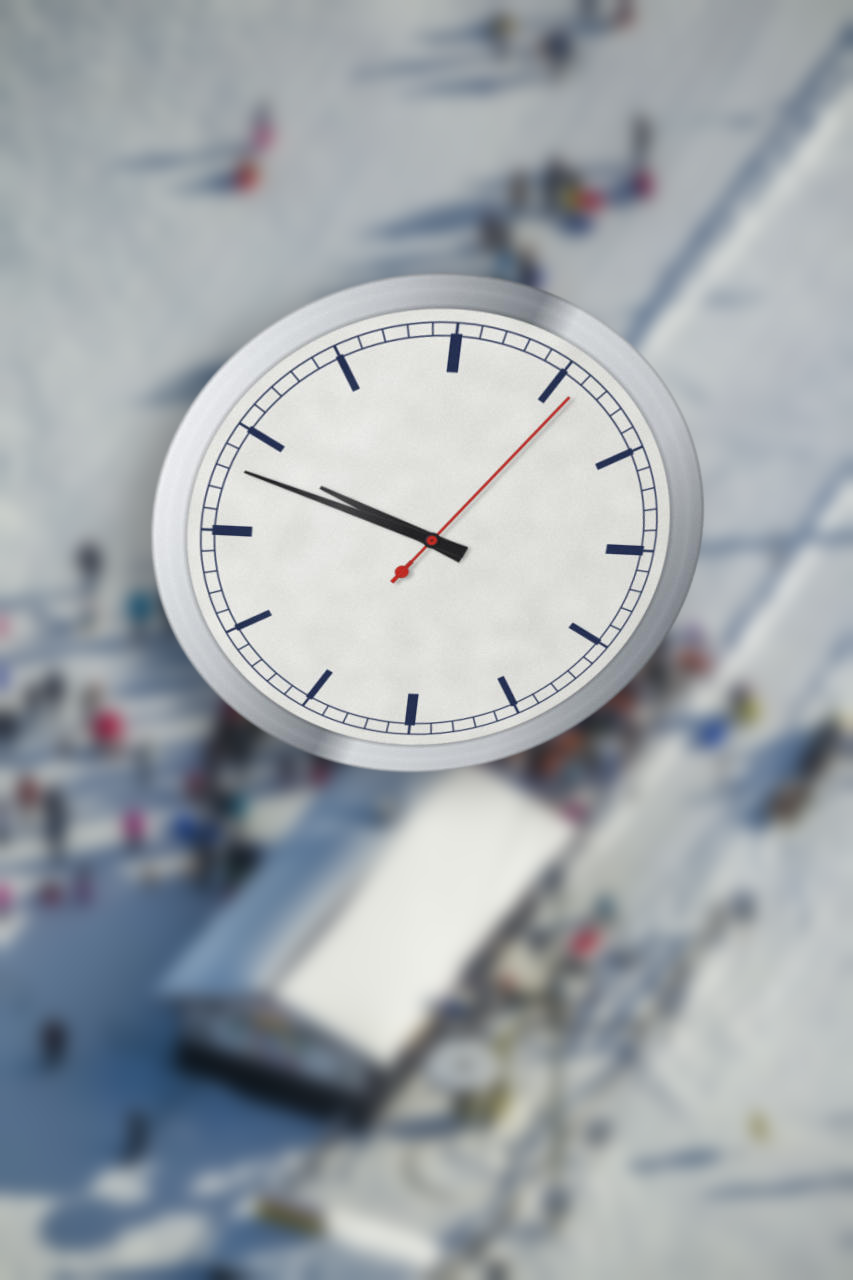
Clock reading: 9.48.06
